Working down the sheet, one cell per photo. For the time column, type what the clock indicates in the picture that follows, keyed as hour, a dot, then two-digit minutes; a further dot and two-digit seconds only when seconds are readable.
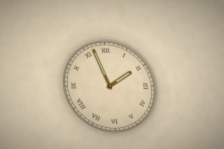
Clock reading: 1.57
